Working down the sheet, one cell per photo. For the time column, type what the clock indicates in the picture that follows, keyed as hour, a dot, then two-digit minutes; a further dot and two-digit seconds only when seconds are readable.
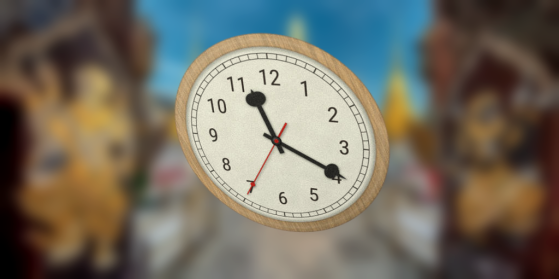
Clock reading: 11.19.35
